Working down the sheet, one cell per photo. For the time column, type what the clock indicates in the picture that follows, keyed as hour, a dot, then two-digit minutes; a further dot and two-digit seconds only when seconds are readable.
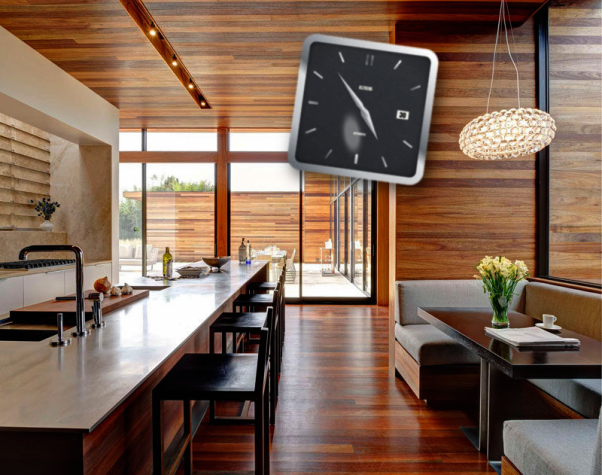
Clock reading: 4.53
